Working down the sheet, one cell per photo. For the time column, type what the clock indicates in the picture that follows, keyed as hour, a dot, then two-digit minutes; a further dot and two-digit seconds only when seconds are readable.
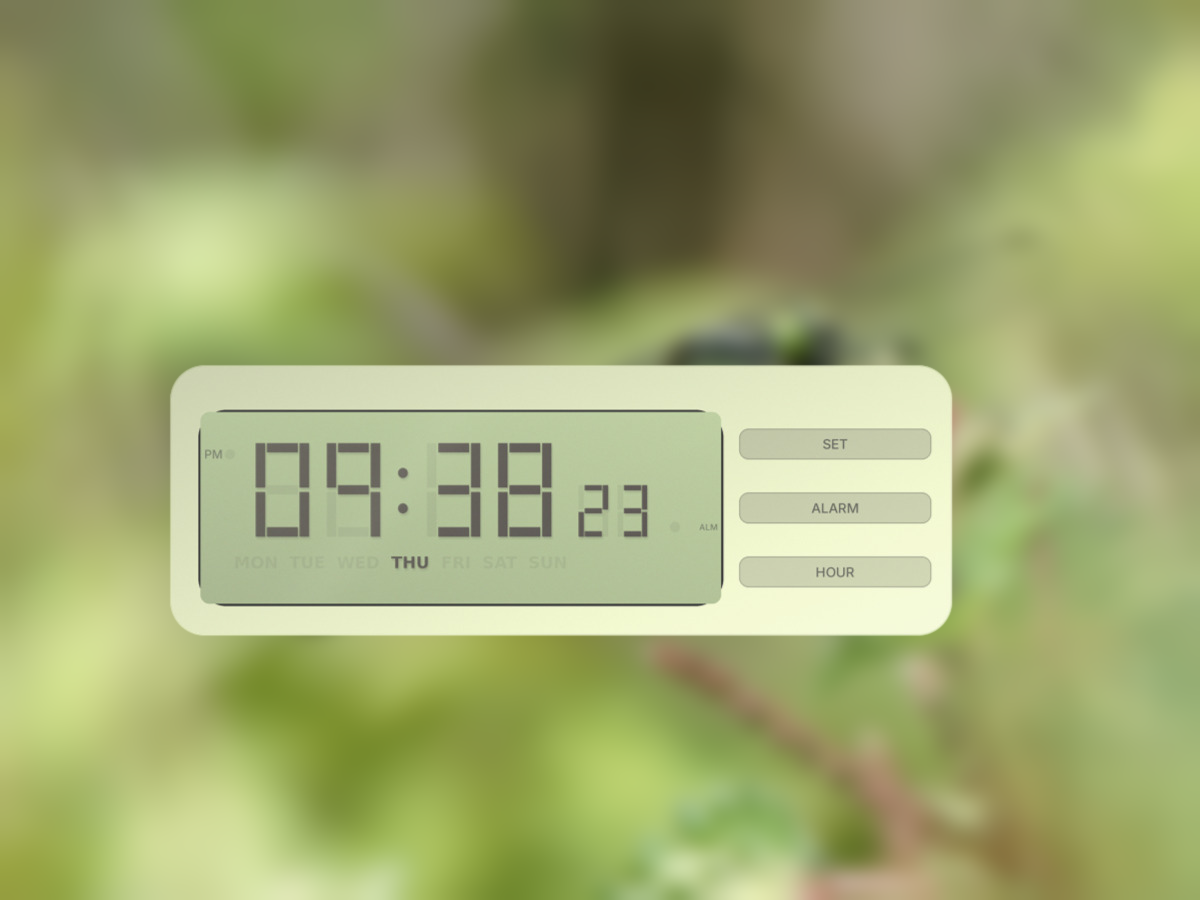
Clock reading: 9.38.23
